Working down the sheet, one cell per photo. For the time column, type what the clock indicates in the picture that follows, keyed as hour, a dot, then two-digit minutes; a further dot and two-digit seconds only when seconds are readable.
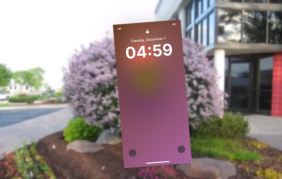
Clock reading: 4.59
